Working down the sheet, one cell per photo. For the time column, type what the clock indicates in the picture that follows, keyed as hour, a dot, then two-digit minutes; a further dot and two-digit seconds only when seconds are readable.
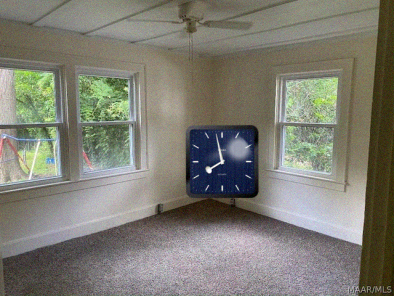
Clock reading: 7.58
